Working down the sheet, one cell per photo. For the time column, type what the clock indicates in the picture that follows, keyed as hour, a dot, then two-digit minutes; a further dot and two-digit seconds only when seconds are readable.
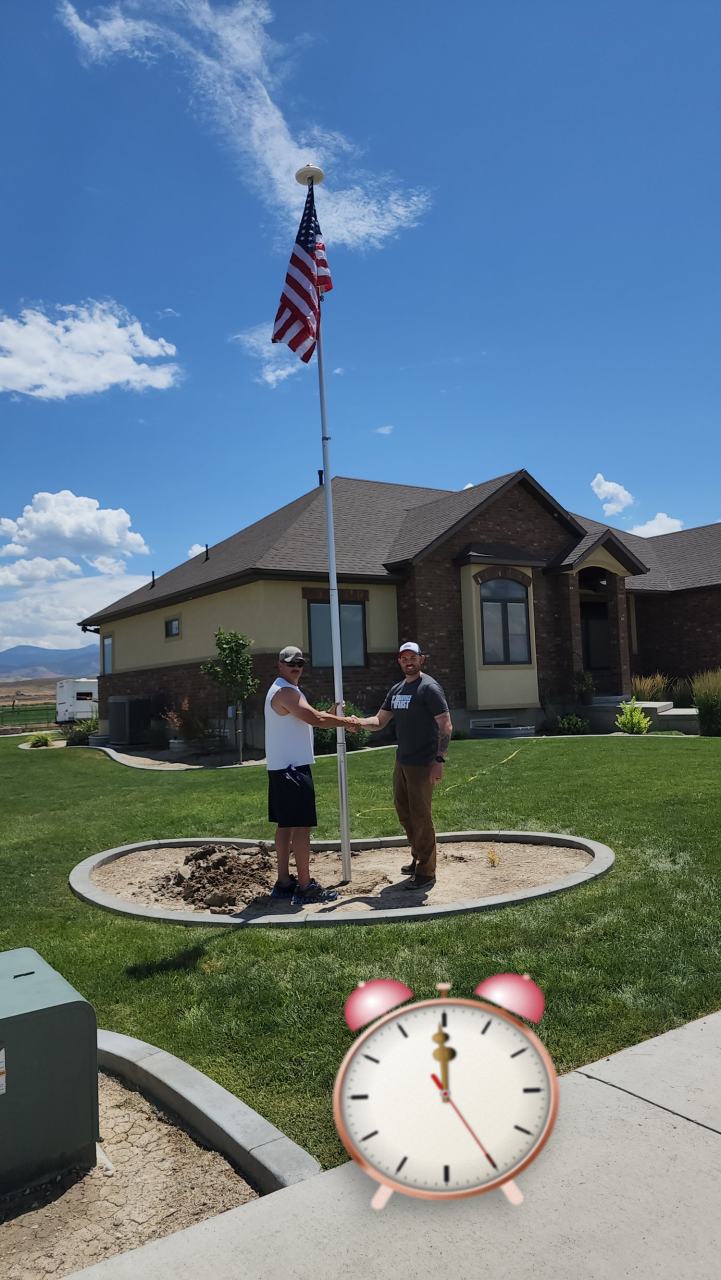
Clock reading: 11.59.25
